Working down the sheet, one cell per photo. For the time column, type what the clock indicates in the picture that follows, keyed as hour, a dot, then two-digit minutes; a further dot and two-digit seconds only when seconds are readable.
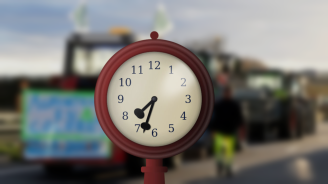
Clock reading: 7.33
